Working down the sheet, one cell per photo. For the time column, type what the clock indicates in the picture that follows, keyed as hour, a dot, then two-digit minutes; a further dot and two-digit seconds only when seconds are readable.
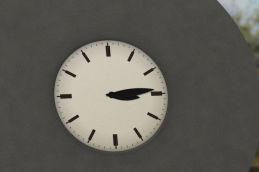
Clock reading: 3.14
